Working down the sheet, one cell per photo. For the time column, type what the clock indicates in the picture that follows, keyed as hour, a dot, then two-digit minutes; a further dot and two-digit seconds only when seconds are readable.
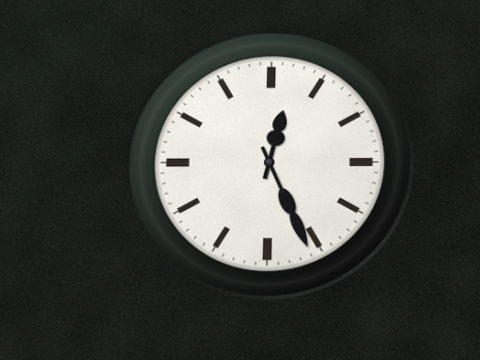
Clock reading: 12.26
